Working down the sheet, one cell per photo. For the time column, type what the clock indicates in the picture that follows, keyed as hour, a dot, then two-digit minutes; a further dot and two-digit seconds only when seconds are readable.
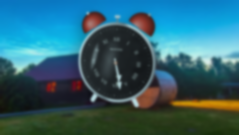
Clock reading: 5.28
